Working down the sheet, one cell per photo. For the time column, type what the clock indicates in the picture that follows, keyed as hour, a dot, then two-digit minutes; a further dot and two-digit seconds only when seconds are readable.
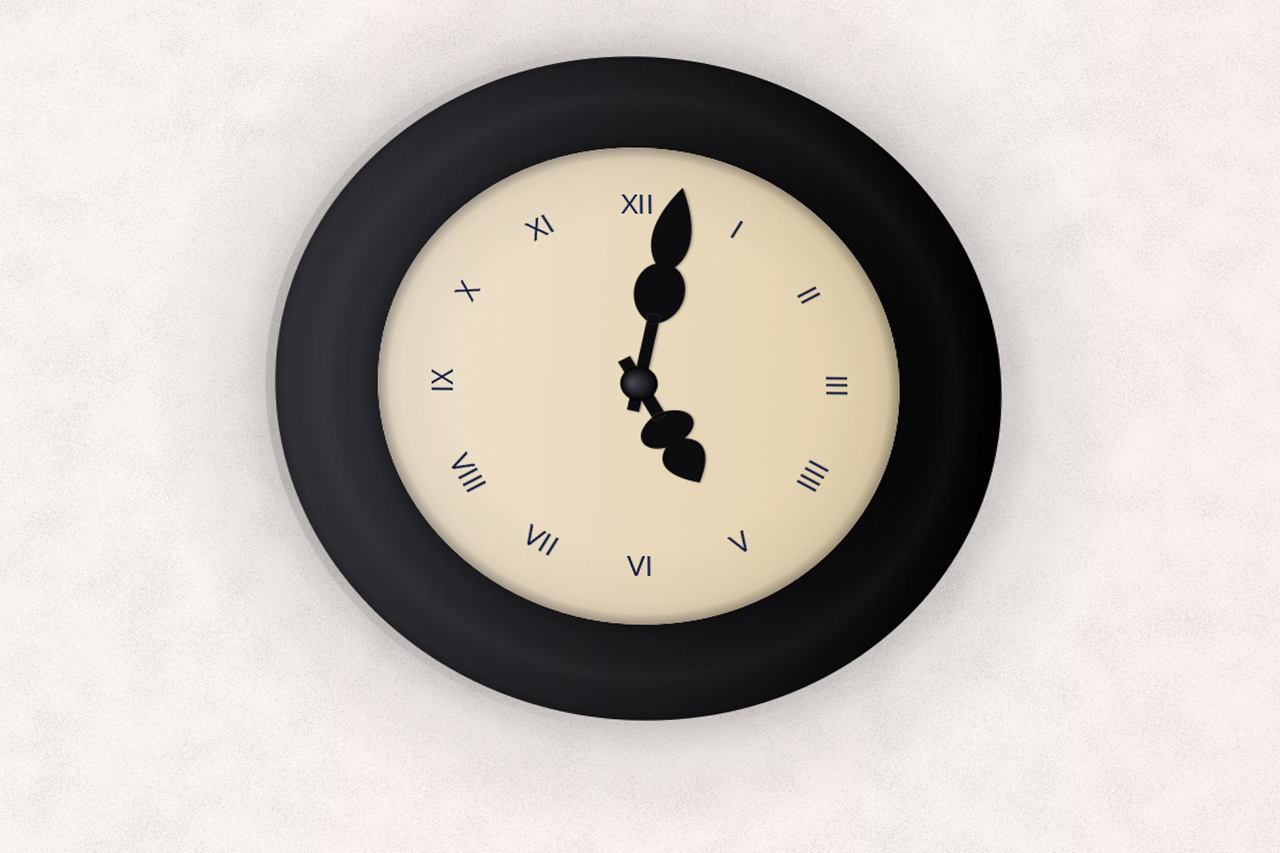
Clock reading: 5.02
